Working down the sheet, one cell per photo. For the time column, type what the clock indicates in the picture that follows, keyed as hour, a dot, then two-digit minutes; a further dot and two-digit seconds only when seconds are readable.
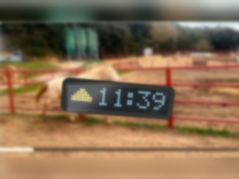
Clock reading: 11.39
